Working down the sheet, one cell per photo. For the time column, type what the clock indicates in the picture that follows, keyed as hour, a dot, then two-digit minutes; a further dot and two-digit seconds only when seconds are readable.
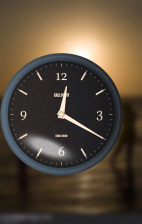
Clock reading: 12.20
